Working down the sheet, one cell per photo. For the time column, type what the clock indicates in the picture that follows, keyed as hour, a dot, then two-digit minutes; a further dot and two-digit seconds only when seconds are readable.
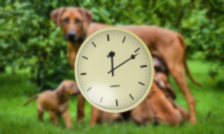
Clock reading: 12.11
